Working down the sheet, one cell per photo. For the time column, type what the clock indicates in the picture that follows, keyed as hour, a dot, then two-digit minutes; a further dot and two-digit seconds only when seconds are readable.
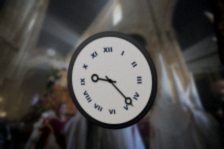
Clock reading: 9.23
